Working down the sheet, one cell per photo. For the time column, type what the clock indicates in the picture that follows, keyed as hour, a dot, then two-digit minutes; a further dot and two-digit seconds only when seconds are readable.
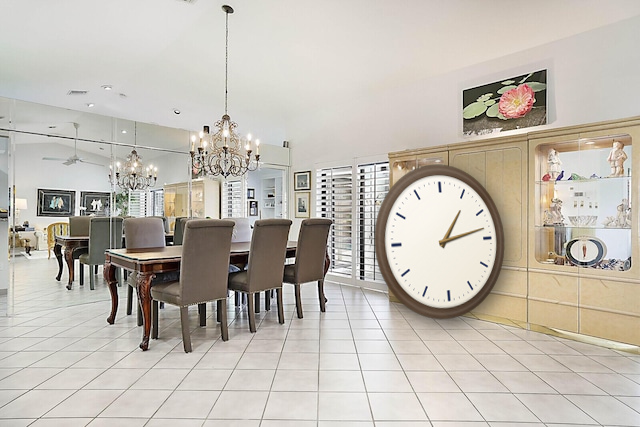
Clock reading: 1.13
